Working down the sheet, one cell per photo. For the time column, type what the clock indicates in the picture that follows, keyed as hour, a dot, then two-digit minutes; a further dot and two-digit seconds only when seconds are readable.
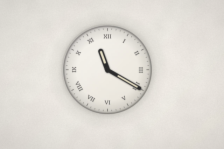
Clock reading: 11.20
